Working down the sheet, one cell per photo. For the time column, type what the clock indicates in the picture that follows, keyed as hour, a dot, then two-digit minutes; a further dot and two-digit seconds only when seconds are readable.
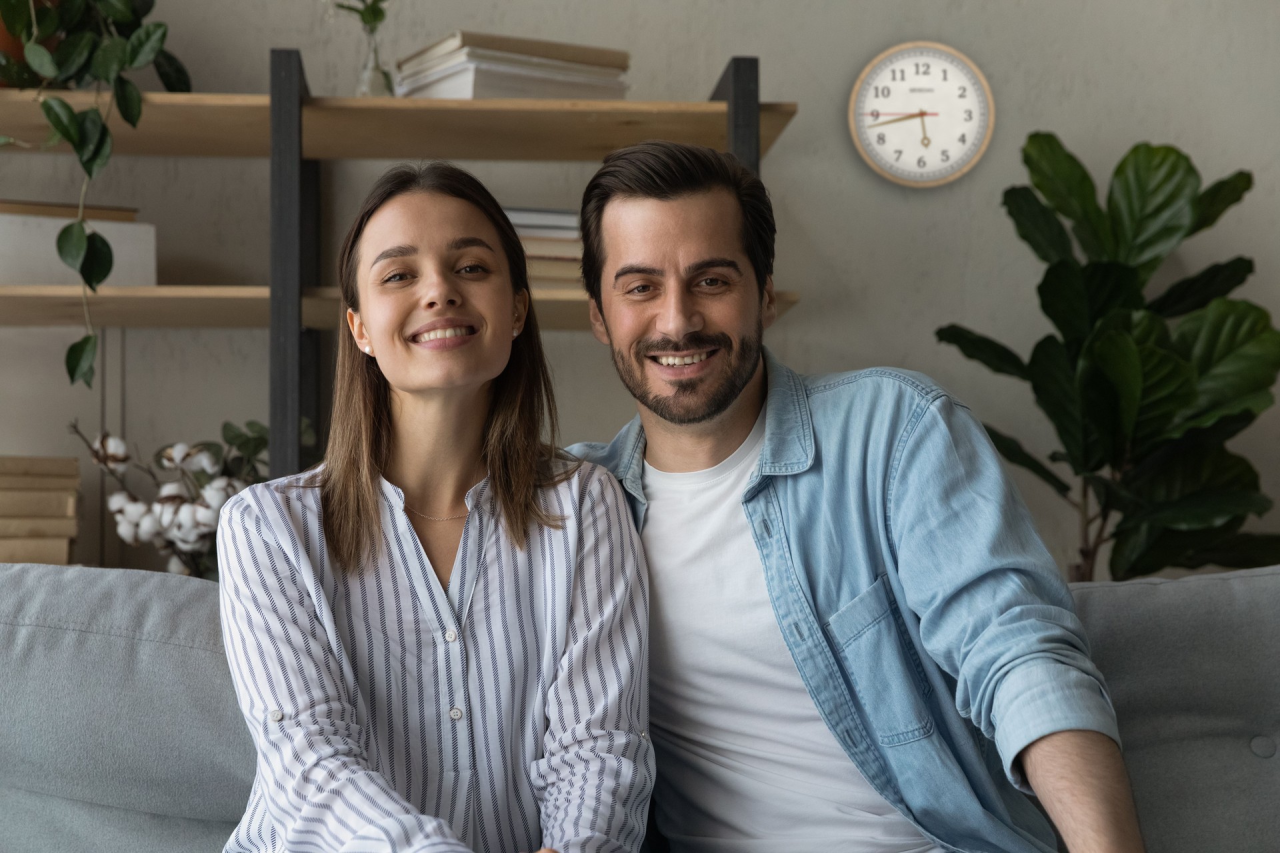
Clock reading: 5.42.45
